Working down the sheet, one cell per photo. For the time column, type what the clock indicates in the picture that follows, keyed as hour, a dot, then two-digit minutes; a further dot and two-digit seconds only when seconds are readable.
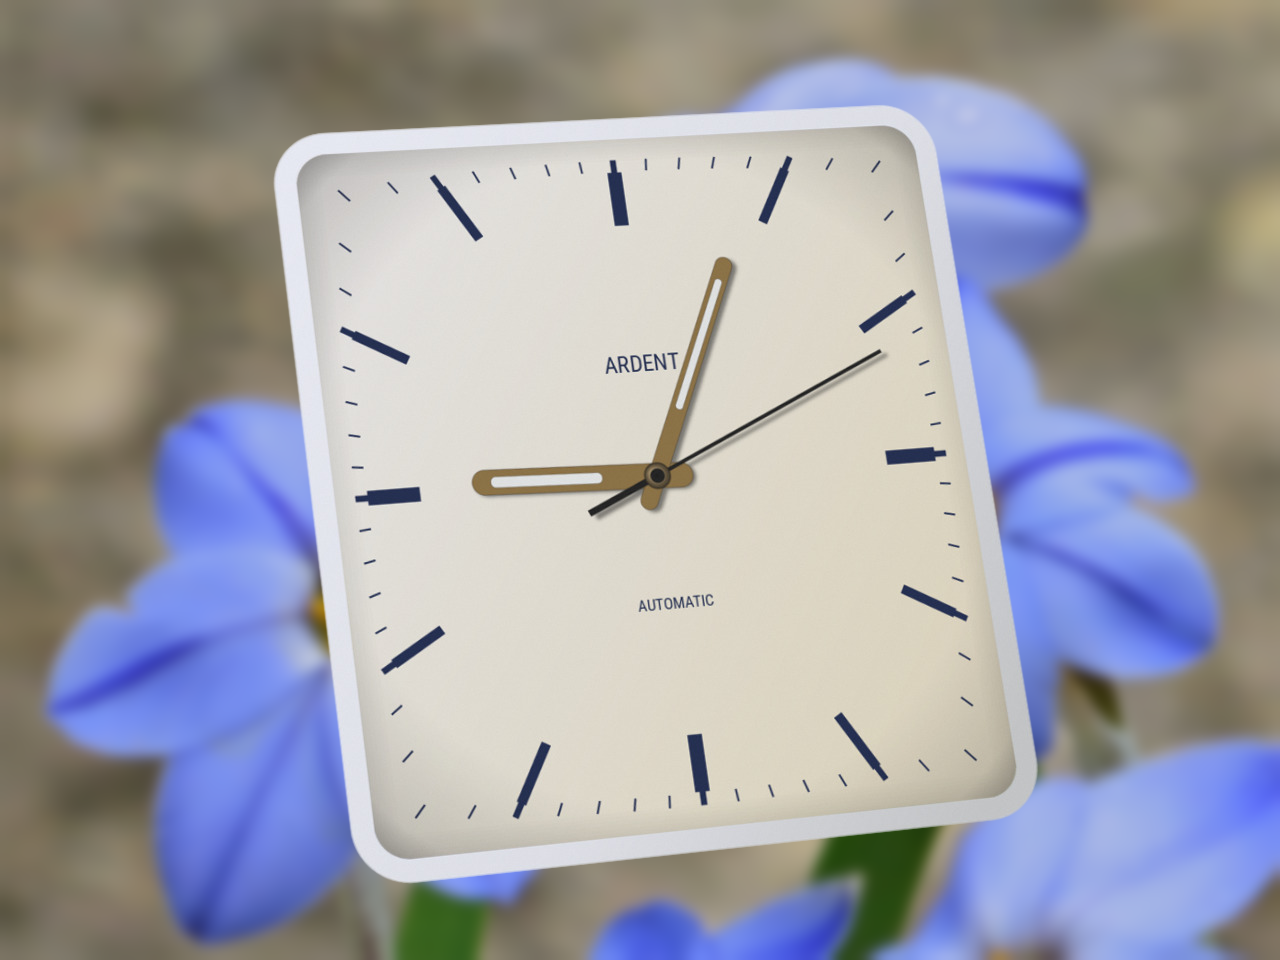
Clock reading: 9.04.11
